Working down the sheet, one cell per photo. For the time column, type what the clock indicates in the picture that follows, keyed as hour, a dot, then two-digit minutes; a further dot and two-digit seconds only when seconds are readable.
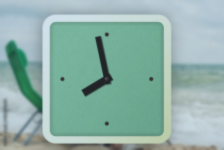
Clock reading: 7.58
